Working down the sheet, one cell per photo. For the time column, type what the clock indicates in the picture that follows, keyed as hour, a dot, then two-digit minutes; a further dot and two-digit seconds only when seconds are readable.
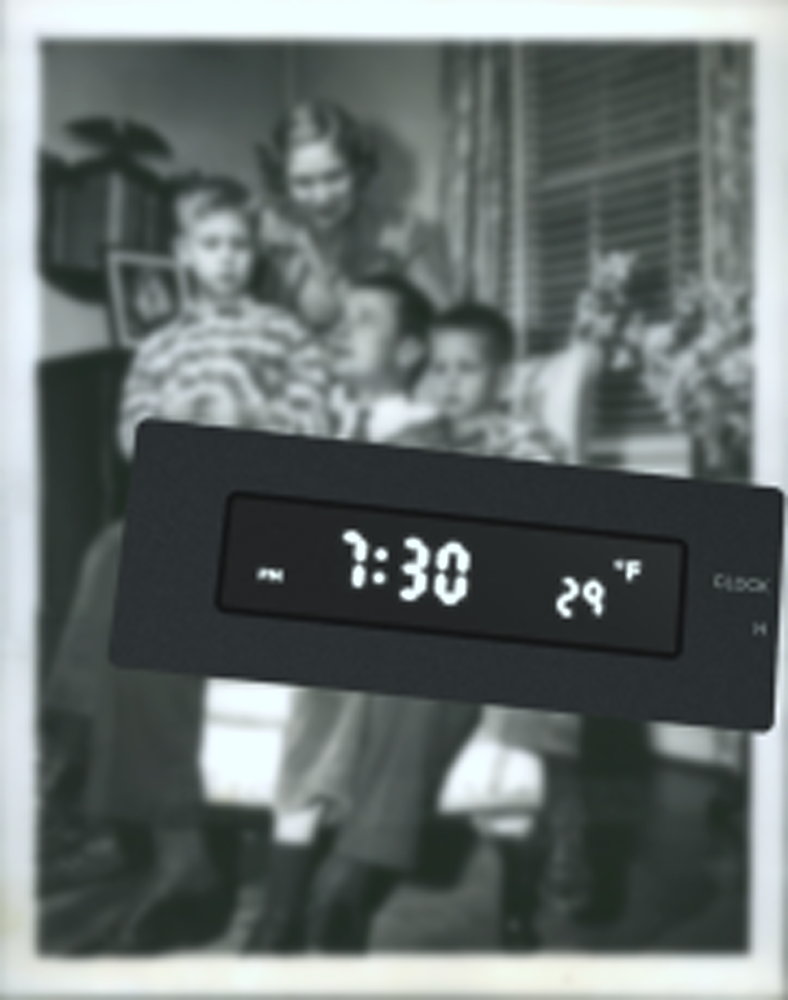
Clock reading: 7.30
